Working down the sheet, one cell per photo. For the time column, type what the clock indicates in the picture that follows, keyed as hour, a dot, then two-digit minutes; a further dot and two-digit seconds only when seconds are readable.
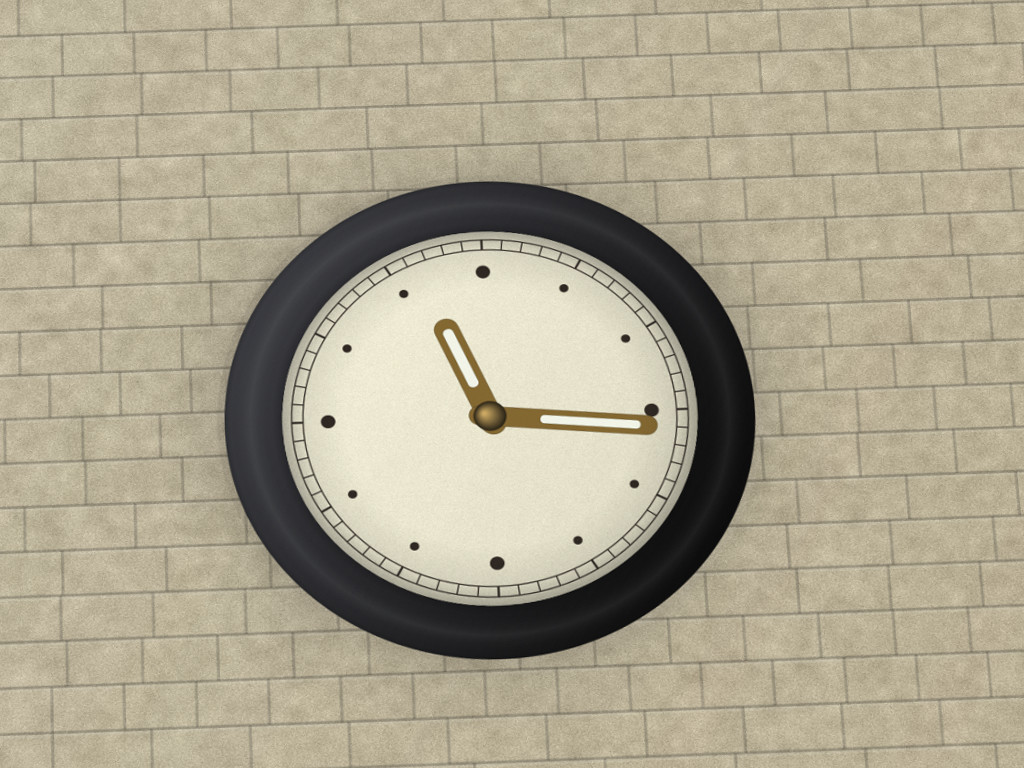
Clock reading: 11.16
